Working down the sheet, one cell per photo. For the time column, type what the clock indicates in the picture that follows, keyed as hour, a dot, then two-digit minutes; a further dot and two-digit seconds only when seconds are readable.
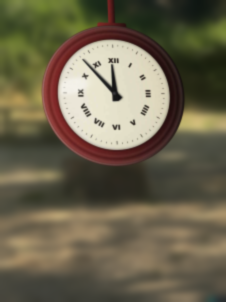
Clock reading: 11.53
